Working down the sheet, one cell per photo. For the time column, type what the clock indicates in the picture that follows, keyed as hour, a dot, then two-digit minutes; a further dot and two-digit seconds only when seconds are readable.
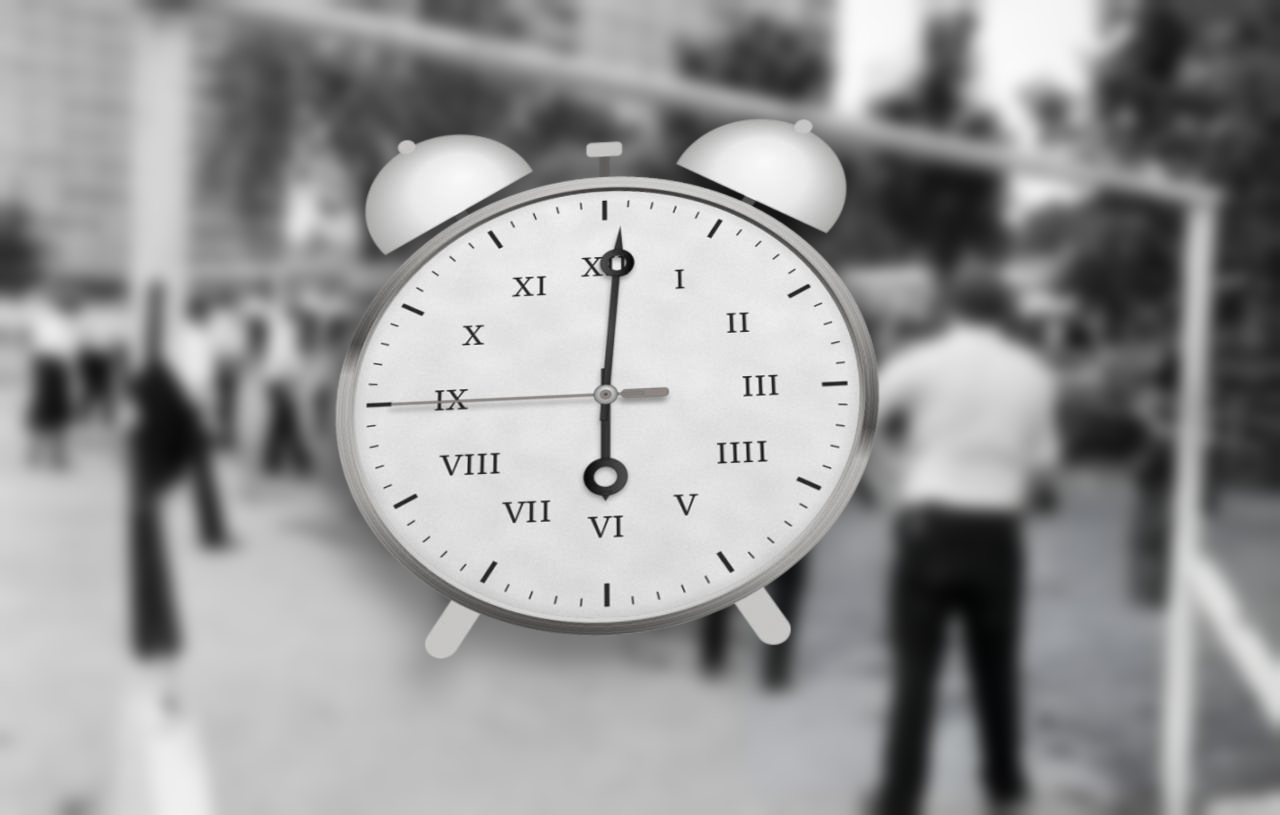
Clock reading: 6.00.45
